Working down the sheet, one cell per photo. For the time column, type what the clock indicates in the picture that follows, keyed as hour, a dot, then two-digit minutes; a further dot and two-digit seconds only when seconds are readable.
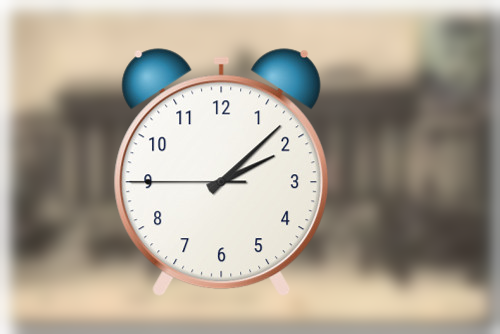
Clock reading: 2.07.45
